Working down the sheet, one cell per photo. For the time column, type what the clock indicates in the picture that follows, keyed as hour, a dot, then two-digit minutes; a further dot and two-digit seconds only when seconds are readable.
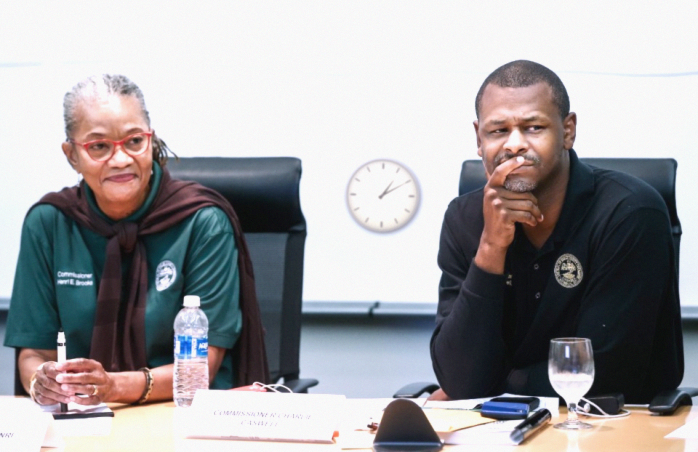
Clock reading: 1.10
